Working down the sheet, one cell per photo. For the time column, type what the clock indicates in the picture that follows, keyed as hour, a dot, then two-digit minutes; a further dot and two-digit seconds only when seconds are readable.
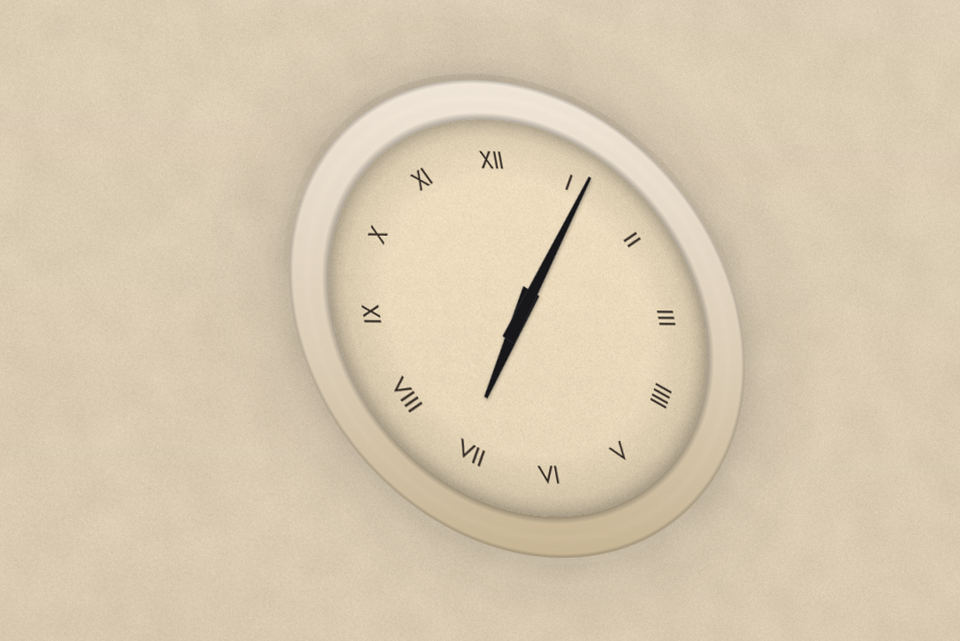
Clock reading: 7.06
